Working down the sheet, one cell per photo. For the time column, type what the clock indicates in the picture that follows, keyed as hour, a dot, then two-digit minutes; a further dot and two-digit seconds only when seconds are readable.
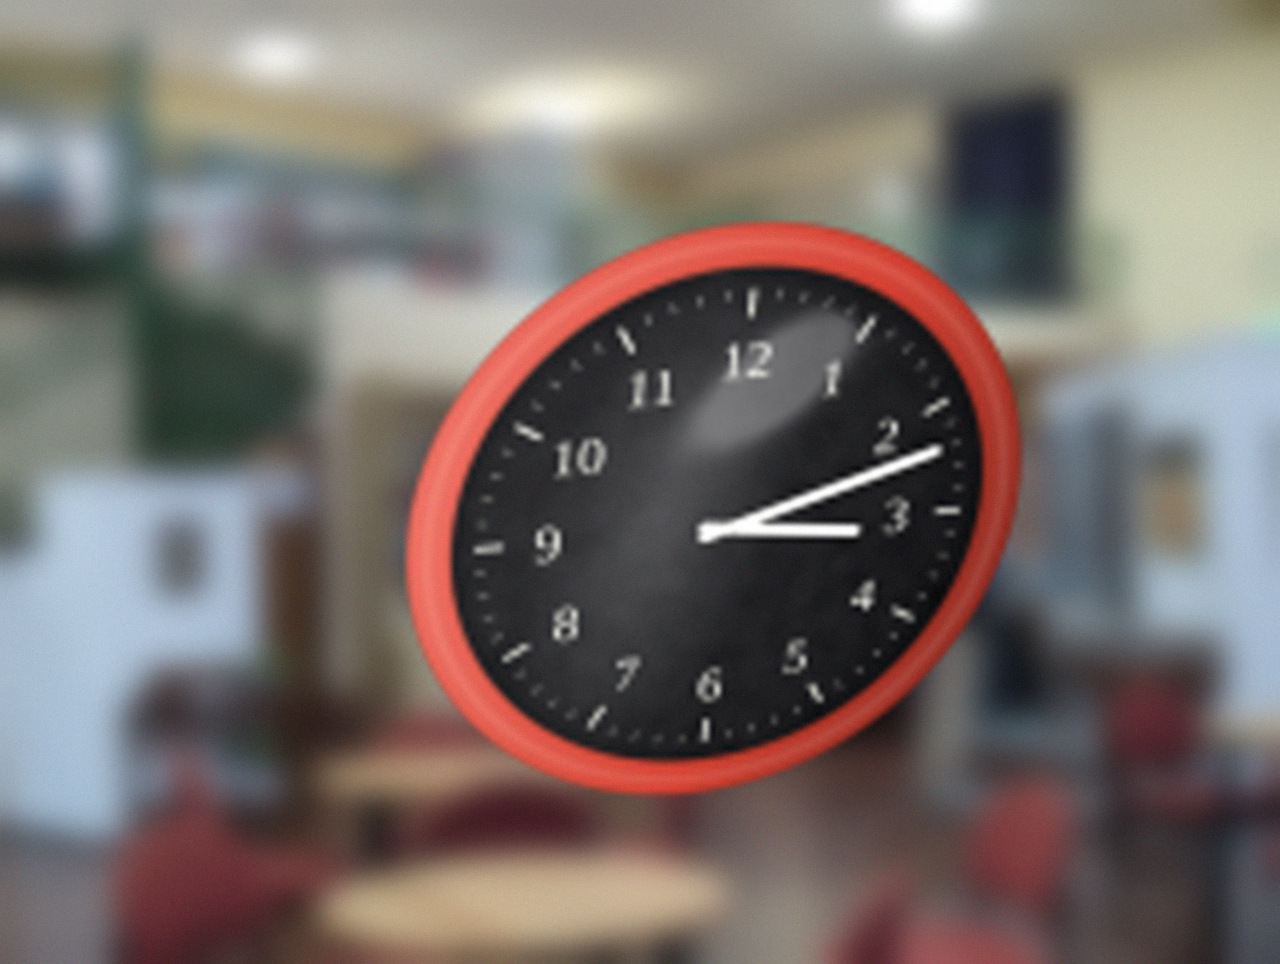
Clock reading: 3.12
